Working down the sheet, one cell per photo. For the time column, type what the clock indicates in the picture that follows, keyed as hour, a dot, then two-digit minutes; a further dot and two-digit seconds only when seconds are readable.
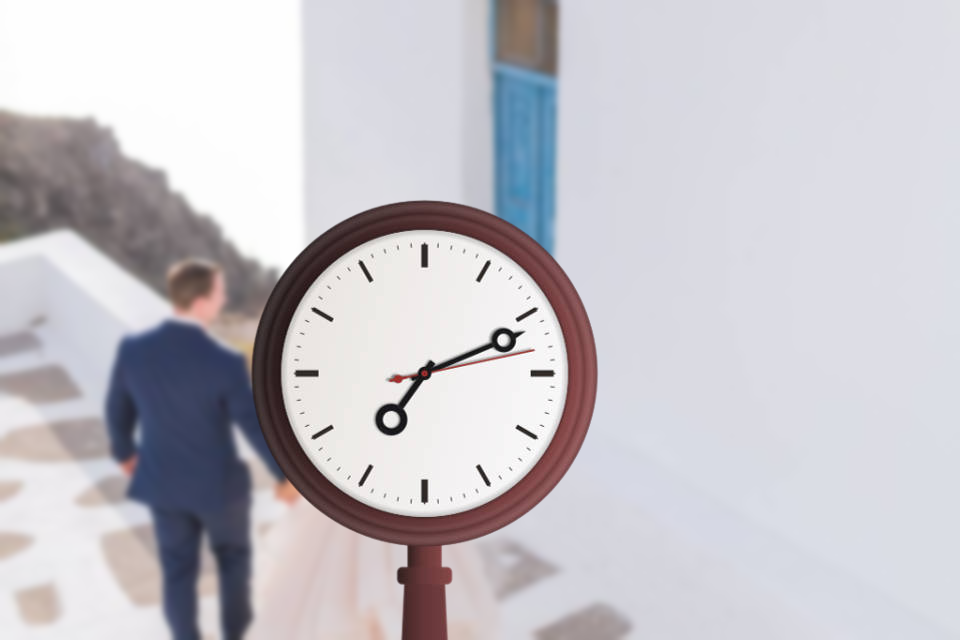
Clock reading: 7.11.13
